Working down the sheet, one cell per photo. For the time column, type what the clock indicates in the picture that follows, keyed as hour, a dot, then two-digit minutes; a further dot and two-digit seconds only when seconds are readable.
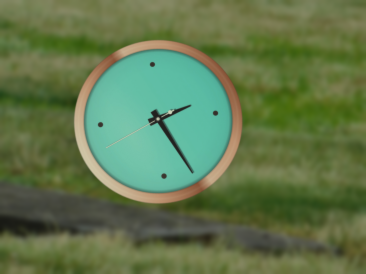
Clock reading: 2.25.41
